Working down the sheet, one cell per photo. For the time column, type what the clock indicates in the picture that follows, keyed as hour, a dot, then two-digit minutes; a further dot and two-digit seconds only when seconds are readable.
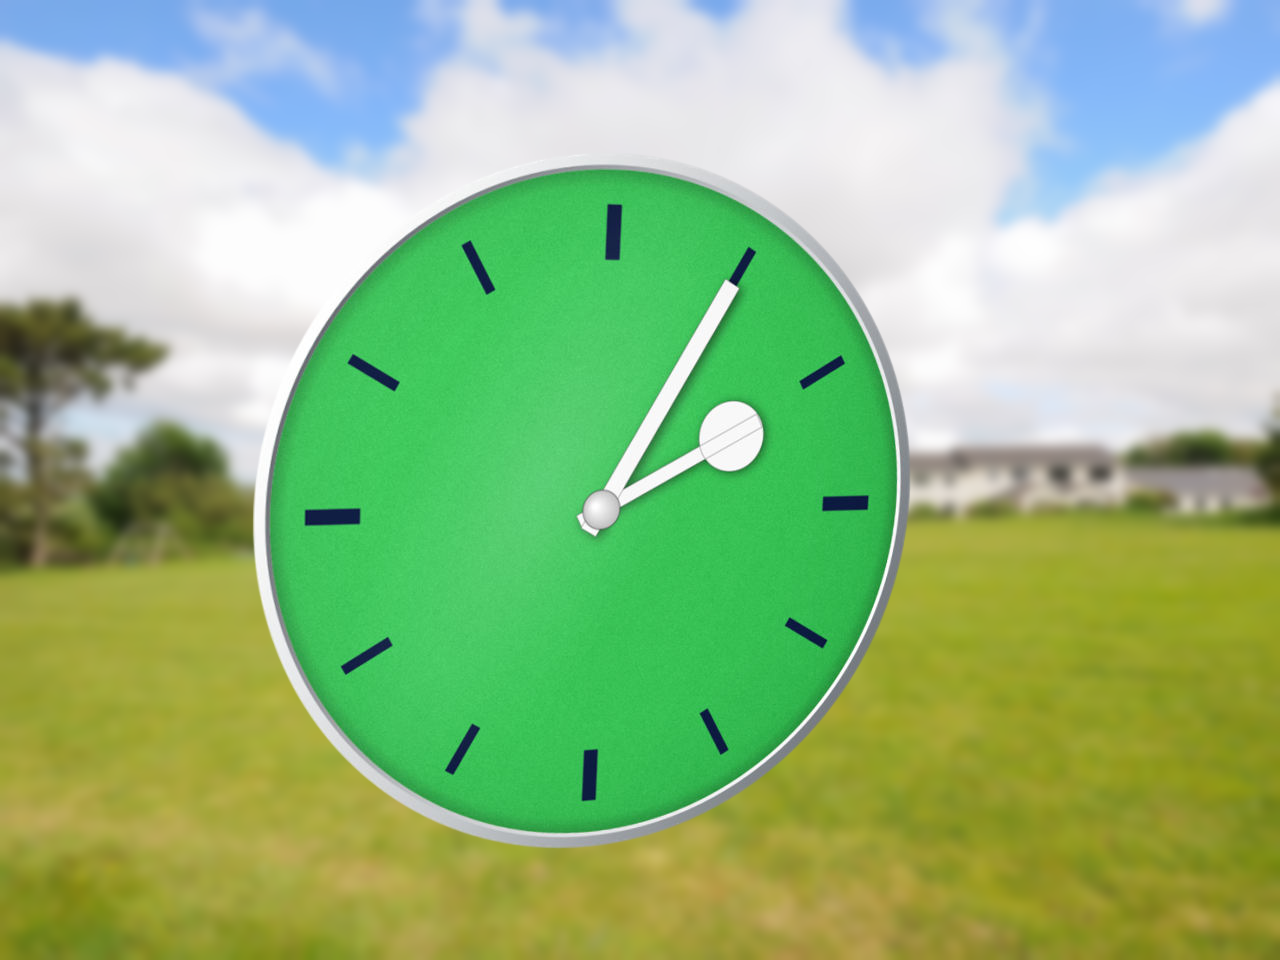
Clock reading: 2.05
